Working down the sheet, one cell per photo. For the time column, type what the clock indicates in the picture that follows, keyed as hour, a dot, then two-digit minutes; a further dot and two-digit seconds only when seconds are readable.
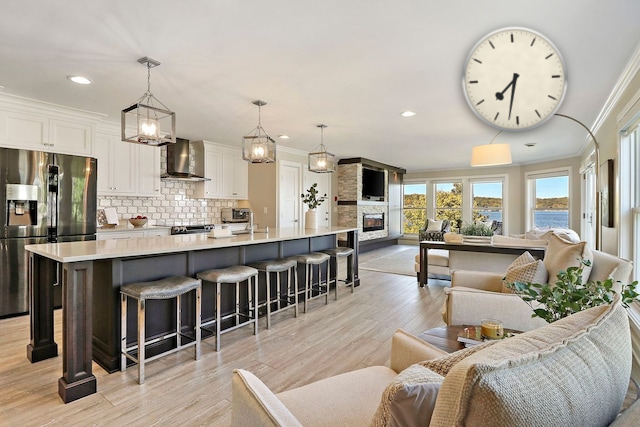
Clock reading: 7.32
